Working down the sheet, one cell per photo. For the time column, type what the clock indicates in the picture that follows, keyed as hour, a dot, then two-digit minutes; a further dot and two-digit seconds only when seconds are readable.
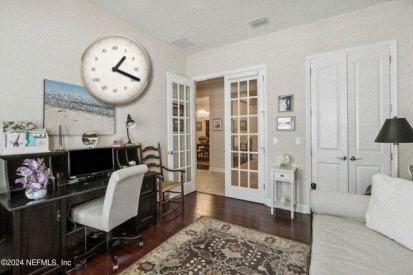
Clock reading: 1.19
